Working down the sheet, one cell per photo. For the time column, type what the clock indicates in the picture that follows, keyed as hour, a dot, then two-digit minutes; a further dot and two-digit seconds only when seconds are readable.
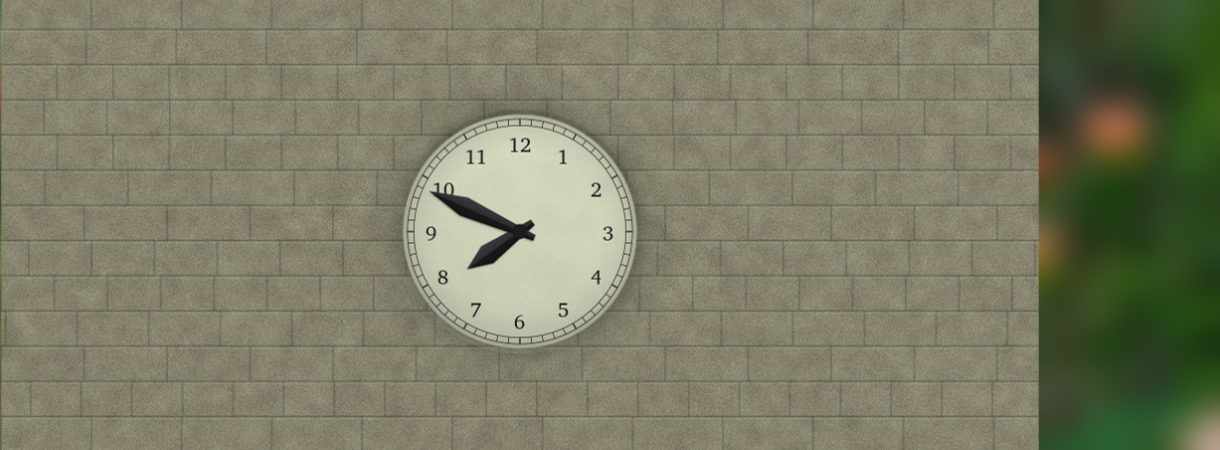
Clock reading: 7.49
